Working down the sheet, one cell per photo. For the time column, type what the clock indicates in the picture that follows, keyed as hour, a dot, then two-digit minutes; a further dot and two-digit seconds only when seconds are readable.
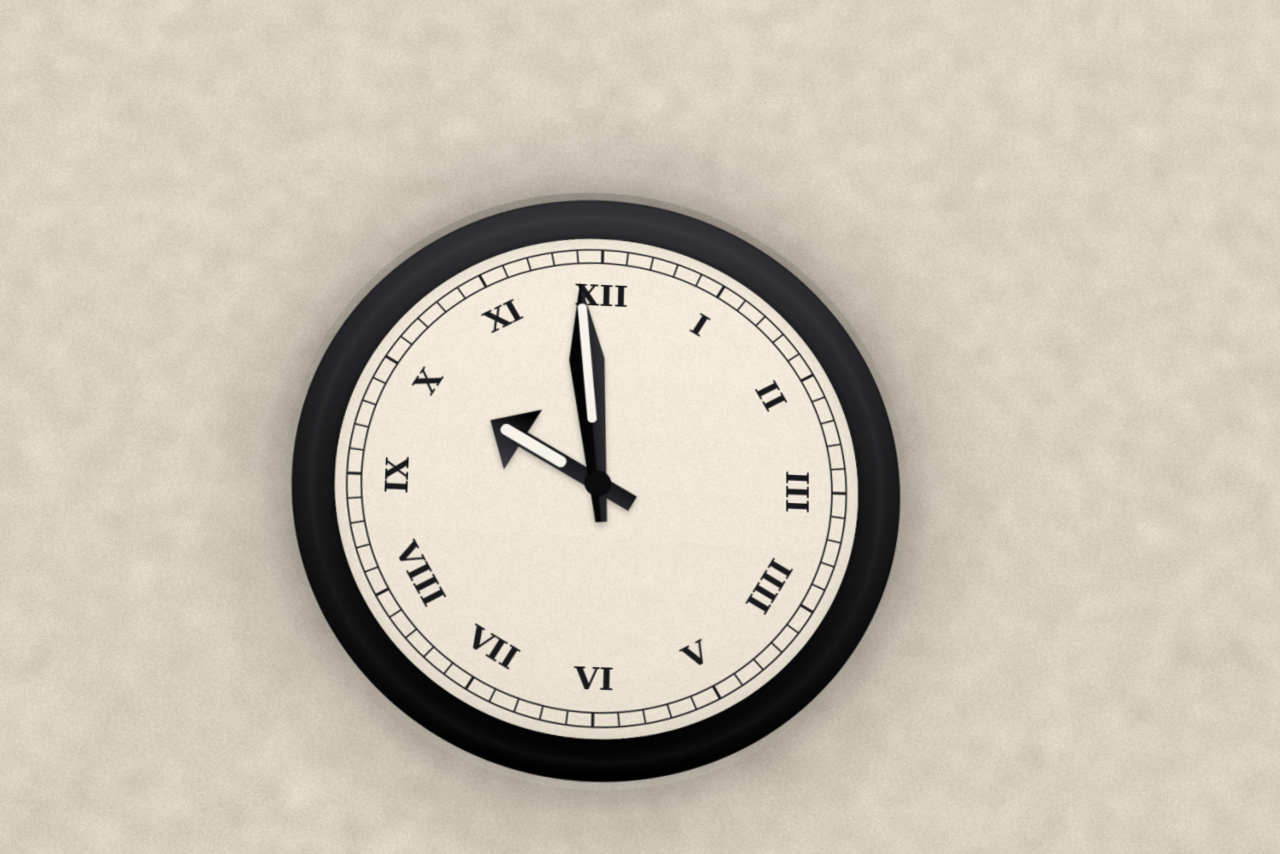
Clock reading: 9.59
